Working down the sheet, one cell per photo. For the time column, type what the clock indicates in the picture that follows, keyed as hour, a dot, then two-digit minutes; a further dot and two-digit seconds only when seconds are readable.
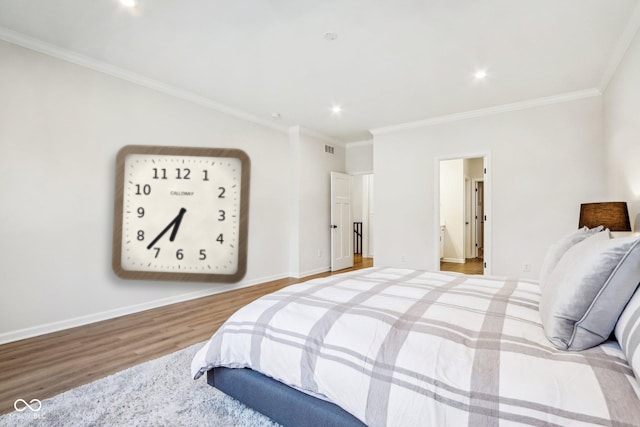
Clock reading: 6.37
